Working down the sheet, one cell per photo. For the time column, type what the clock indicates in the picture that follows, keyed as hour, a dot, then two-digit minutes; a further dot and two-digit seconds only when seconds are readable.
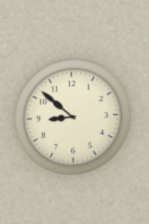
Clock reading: 8.52
